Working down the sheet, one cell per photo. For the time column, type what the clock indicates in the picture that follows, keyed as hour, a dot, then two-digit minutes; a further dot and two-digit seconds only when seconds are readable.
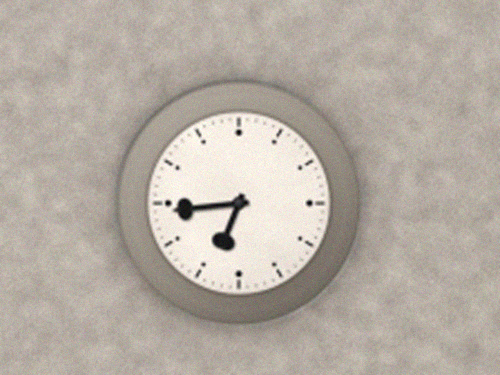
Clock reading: 6.44
